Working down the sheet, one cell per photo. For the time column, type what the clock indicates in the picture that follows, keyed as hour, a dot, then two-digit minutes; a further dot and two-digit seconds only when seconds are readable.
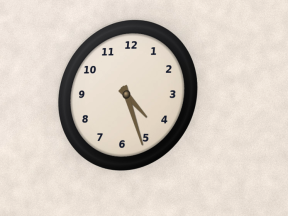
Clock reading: 4.26
